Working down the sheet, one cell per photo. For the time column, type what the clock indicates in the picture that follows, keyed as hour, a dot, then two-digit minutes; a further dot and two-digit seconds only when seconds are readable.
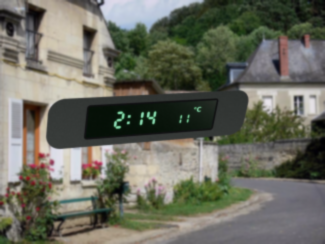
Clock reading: 2.14
